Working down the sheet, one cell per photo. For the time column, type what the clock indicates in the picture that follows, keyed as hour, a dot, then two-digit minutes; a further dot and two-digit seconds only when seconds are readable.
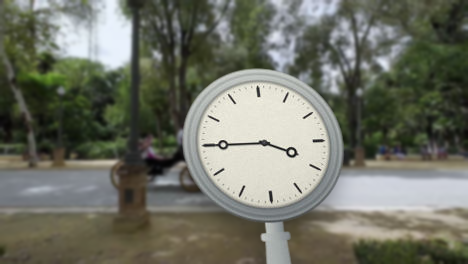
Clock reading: 3.45
